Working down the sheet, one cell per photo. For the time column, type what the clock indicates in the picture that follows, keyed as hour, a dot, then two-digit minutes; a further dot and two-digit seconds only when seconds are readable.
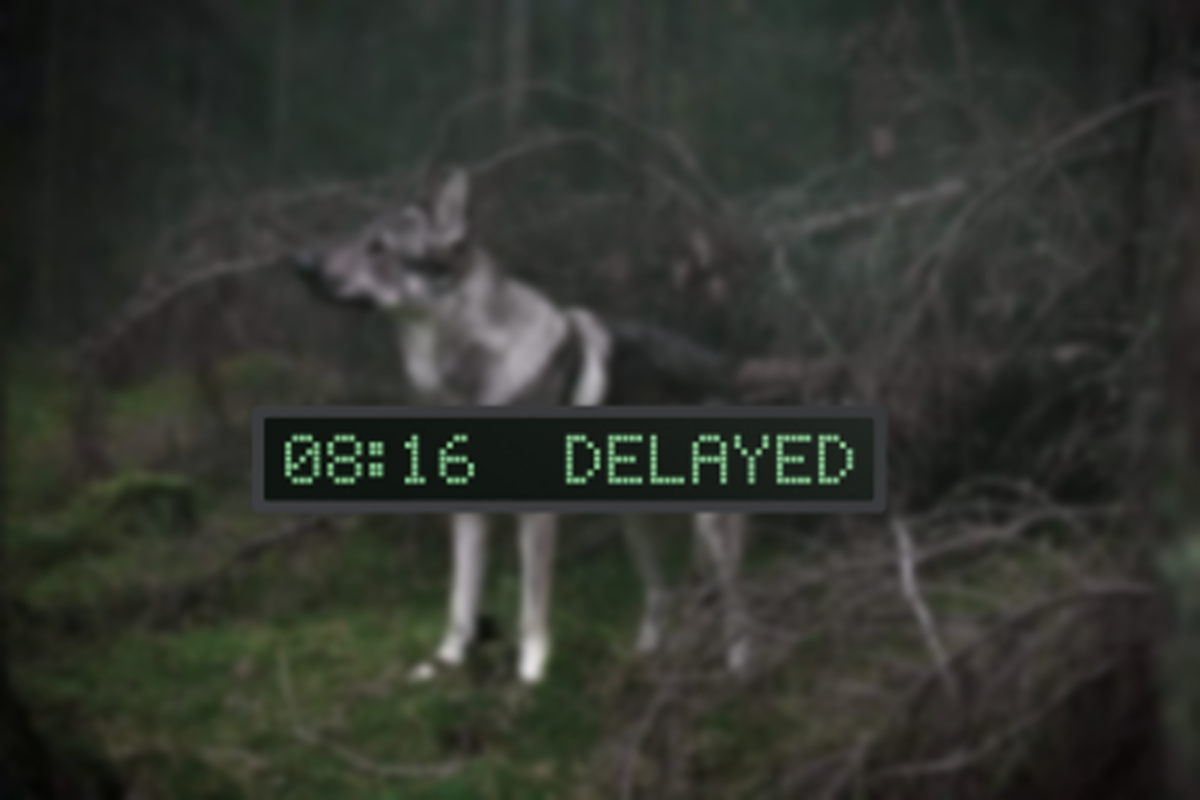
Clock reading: 8.16
